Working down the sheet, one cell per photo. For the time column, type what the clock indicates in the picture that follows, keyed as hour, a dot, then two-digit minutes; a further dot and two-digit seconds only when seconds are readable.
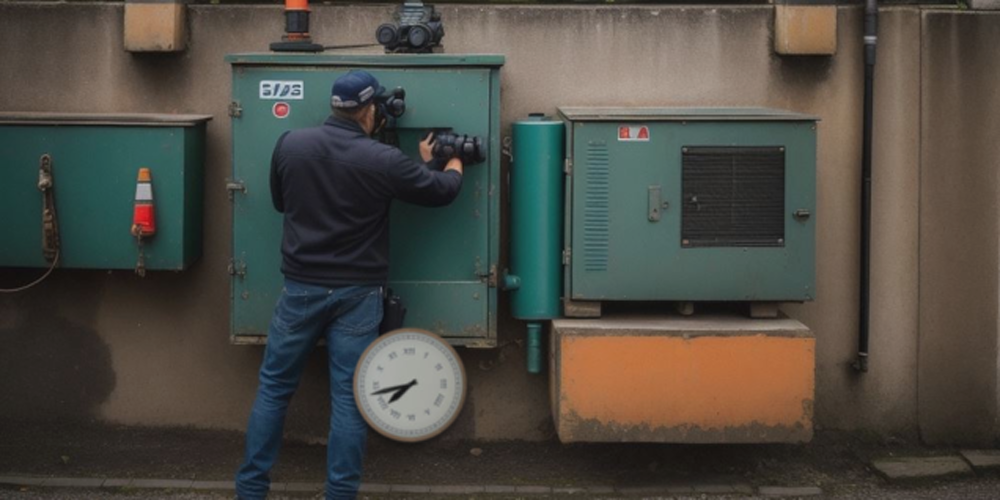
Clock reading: 7.43
